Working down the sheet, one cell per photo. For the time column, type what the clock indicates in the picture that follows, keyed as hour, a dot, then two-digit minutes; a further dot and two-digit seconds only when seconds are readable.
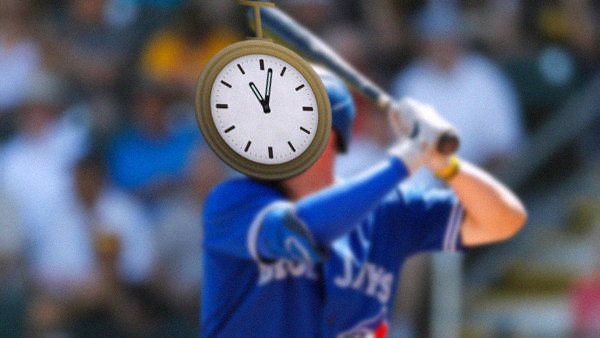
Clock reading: 11.02
